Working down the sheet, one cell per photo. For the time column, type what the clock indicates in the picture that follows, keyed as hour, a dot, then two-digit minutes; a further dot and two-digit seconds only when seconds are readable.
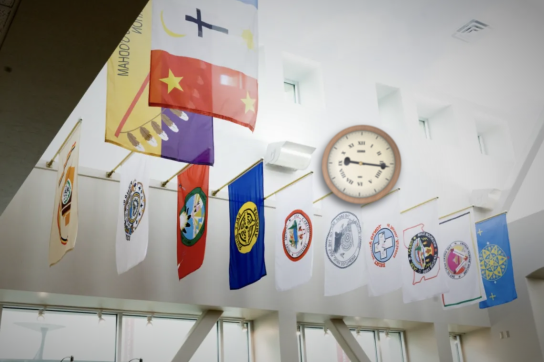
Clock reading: 9.16
